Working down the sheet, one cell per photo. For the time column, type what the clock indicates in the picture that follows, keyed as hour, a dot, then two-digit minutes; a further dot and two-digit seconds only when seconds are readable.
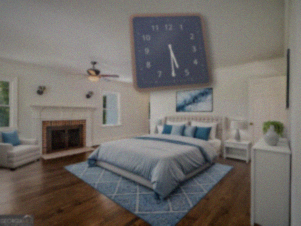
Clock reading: 5.30
